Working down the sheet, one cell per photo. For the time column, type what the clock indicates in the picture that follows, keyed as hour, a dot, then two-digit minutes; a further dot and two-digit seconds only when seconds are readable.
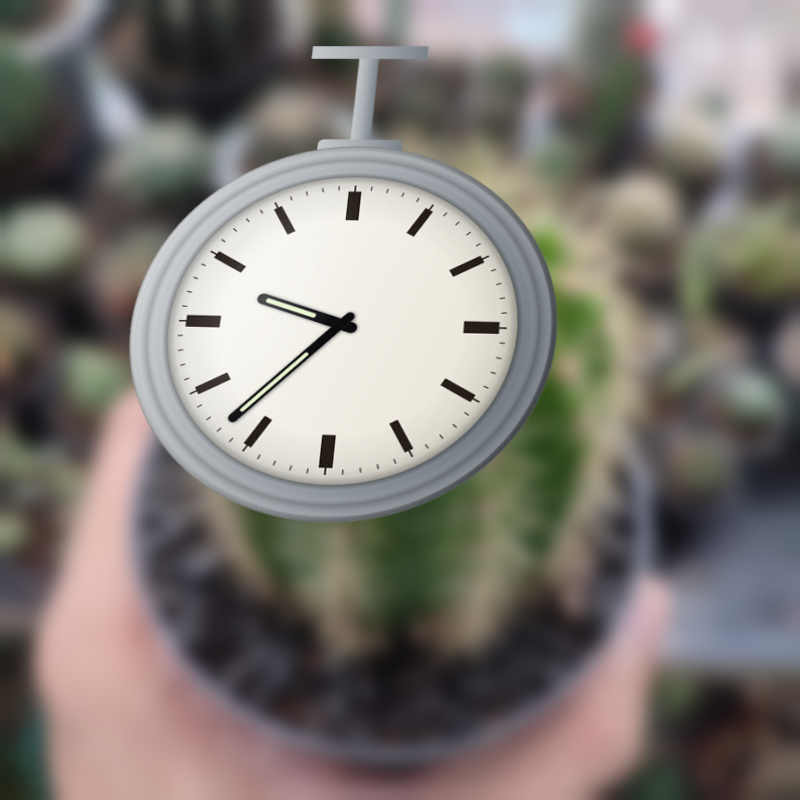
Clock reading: 9.37
